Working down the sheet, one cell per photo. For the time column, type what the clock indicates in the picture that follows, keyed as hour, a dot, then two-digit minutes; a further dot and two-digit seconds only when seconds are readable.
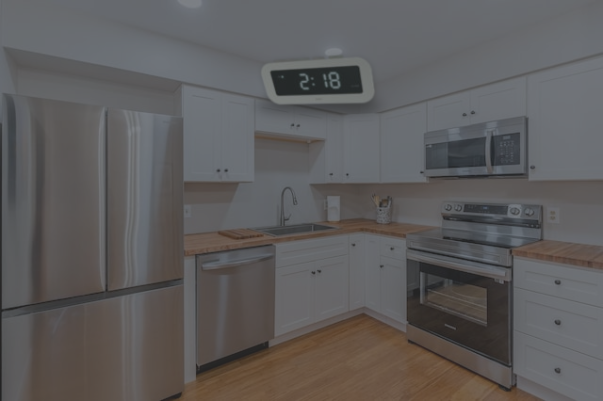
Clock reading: 2.18
